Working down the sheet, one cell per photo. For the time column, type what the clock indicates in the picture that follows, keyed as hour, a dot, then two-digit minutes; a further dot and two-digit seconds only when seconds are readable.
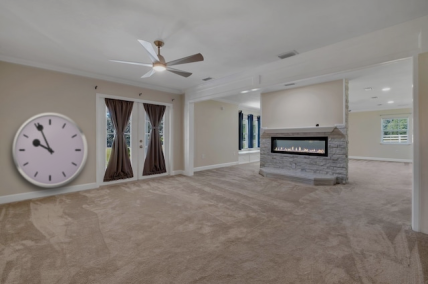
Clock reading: 9.56
